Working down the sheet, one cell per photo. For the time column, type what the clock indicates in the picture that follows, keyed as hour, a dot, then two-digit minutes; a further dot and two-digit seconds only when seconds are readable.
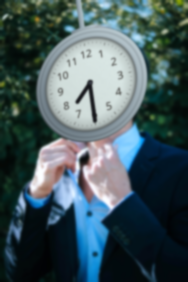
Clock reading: 7.30
